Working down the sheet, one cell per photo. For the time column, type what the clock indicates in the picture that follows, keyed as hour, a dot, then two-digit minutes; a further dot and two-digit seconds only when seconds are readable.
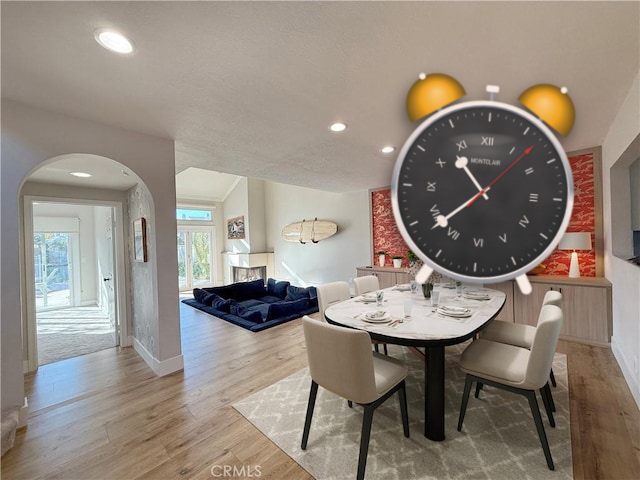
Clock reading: 10.38.07
